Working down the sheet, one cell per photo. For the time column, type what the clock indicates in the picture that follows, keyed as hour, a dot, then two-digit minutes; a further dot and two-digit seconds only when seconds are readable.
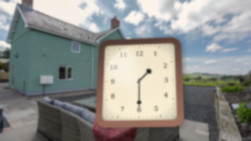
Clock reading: 1.30
